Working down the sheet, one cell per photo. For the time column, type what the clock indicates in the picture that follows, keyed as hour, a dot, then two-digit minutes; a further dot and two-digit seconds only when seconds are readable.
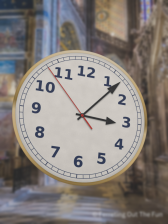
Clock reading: 3.06.53
